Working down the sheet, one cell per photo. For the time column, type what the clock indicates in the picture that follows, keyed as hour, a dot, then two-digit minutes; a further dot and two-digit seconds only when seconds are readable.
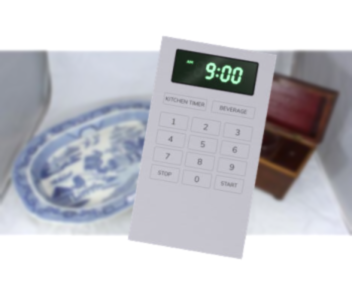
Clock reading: 9.00
